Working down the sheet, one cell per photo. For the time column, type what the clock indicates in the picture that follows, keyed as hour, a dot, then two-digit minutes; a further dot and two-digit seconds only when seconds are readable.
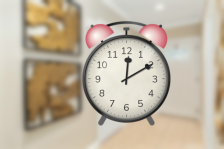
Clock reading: 12.10
